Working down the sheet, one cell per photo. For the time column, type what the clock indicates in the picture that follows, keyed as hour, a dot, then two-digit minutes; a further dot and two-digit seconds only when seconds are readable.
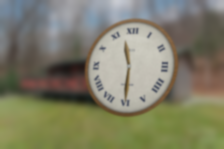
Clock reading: 11.30
